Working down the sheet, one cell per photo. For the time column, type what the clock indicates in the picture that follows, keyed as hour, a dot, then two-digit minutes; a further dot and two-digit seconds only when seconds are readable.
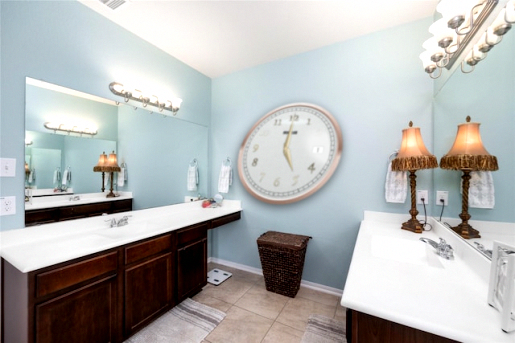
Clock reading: 5.00
